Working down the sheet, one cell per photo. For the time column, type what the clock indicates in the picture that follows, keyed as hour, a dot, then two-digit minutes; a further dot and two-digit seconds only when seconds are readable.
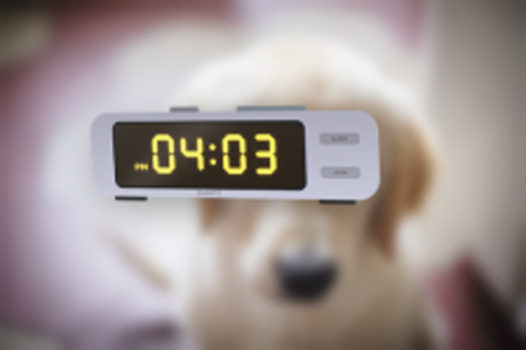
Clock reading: 4.03
